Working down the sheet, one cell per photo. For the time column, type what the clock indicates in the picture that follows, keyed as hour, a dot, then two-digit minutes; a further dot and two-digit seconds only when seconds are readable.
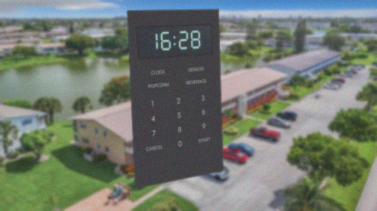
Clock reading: 16.28
